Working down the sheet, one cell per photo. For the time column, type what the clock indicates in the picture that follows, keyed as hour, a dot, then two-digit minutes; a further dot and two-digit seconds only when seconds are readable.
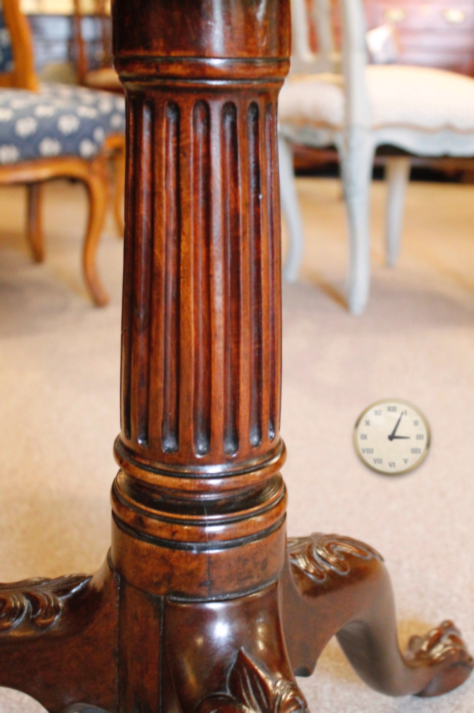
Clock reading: 3.04
